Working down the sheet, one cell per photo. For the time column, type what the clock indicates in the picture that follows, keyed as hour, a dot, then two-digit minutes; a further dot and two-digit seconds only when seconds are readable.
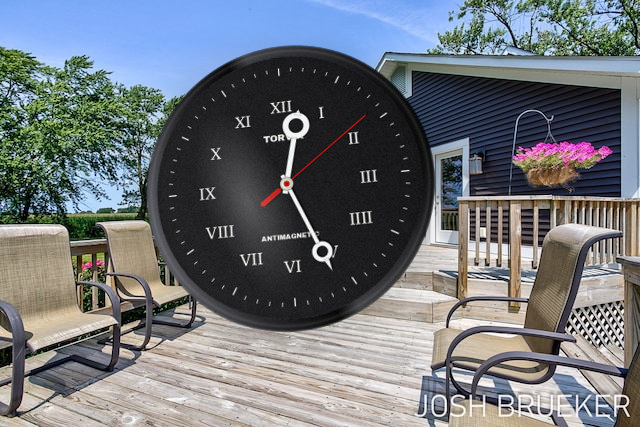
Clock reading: 12.26.09
